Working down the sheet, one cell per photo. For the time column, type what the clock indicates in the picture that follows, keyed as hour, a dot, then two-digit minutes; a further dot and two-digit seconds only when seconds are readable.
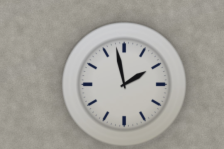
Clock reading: 1.58
